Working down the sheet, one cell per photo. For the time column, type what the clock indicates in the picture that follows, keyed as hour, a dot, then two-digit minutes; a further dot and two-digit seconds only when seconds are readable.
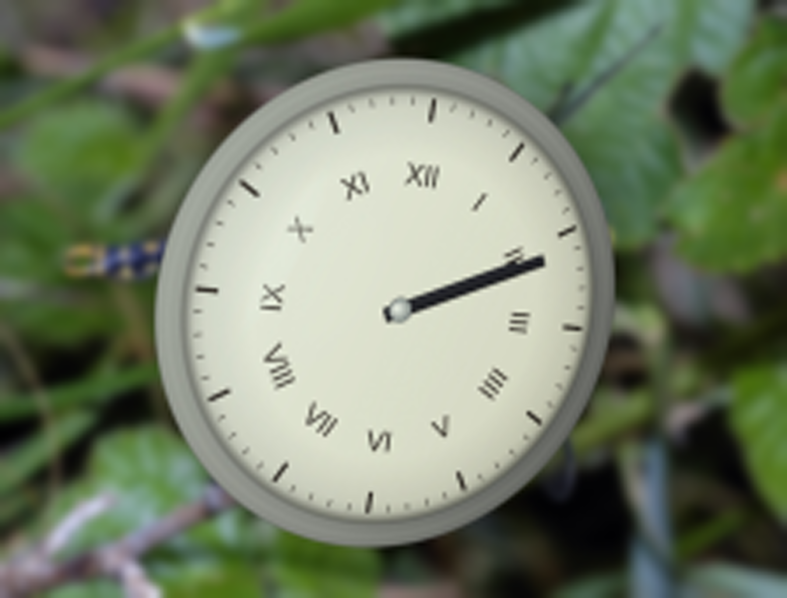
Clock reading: 2.11
